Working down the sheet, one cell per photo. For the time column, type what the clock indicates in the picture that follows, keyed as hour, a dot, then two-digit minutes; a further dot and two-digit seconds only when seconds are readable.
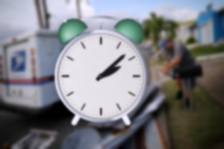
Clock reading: 2.08
